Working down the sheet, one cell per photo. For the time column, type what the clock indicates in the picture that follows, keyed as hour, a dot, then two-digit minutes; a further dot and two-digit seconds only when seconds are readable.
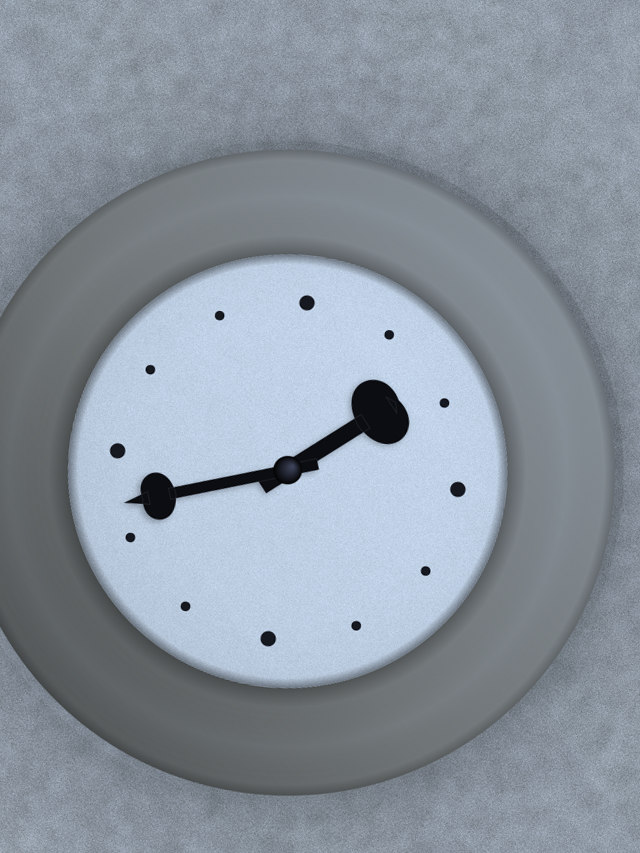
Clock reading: 1.42
